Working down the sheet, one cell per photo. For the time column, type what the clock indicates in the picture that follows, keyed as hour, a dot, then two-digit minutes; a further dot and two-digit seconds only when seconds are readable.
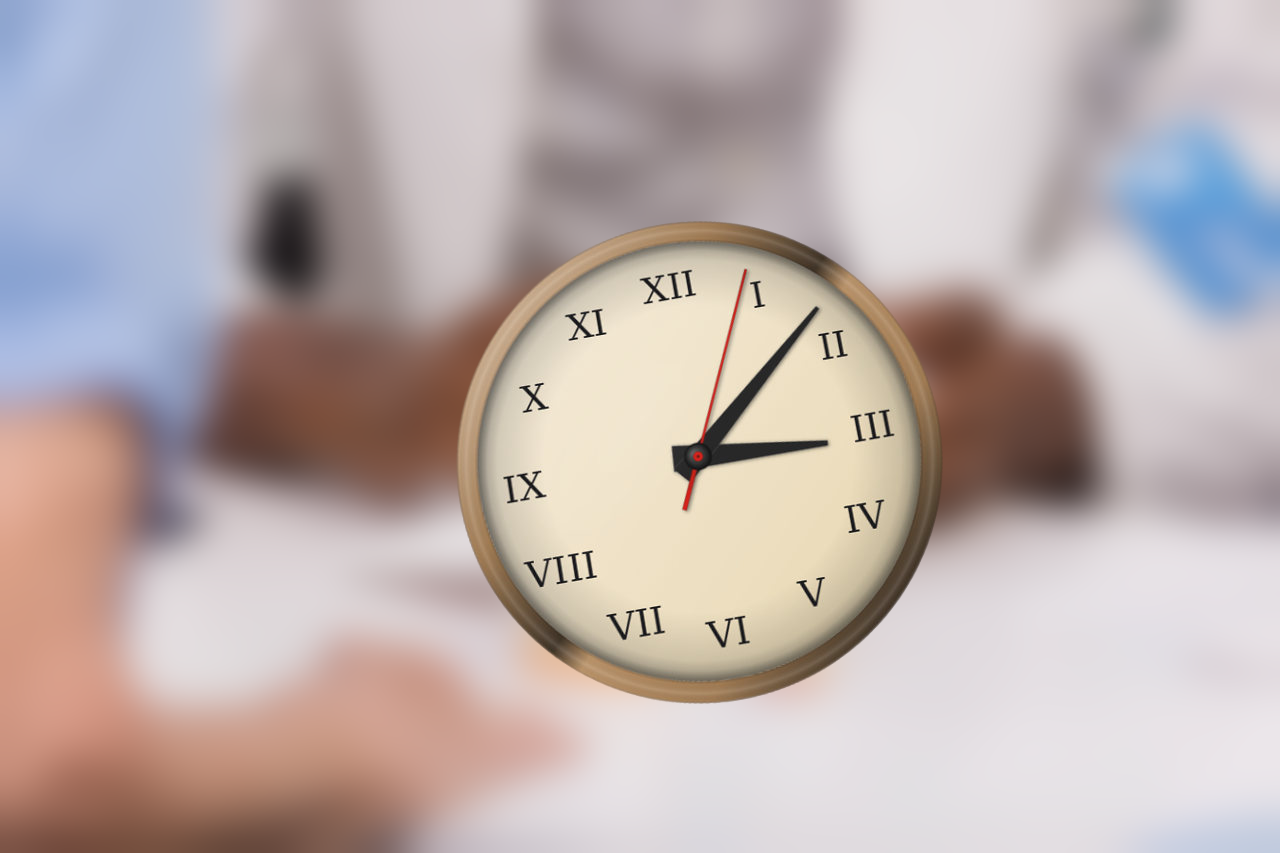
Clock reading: 3.08.04
